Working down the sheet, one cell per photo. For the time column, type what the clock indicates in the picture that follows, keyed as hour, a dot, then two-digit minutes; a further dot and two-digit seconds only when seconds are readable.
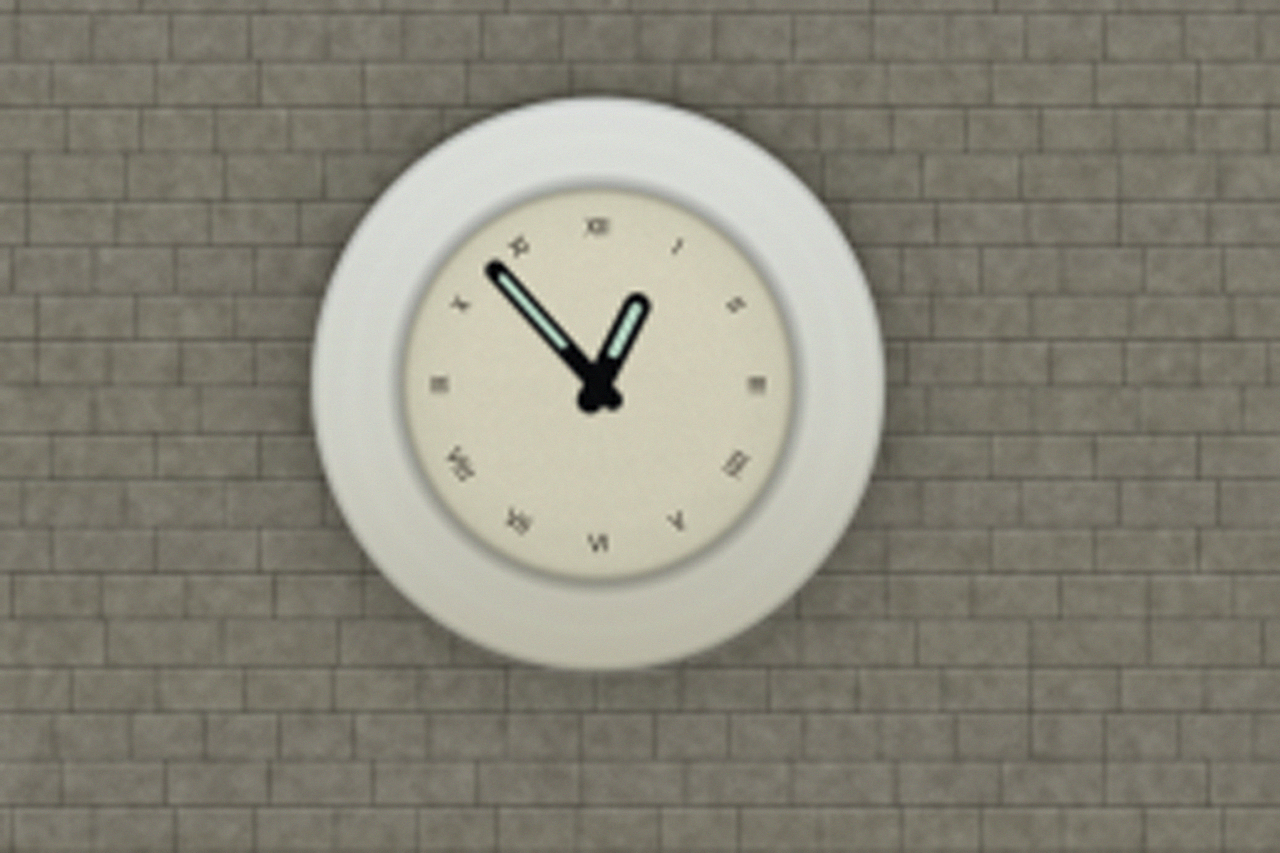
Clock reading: 12.53
